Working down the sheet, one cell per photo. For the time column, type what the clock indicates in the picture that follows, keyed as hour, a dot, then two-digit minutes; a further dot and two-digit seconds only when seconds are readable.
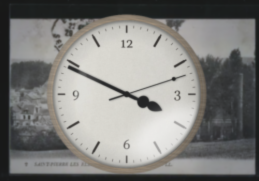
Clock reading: 3.49.12
